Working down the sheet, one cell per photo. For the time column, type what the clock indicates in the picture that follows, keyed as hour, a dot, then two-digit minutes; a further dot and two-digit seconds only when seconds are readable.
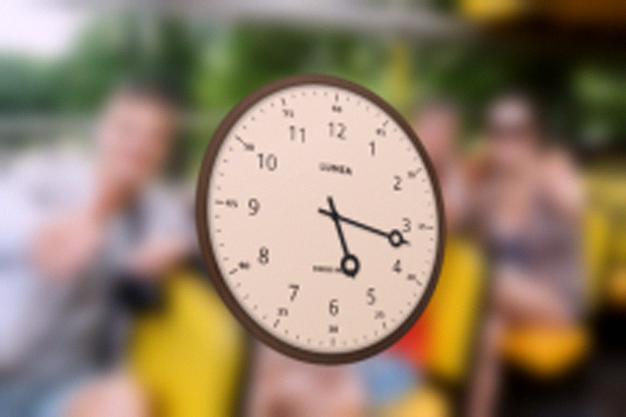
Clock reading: 5.17
